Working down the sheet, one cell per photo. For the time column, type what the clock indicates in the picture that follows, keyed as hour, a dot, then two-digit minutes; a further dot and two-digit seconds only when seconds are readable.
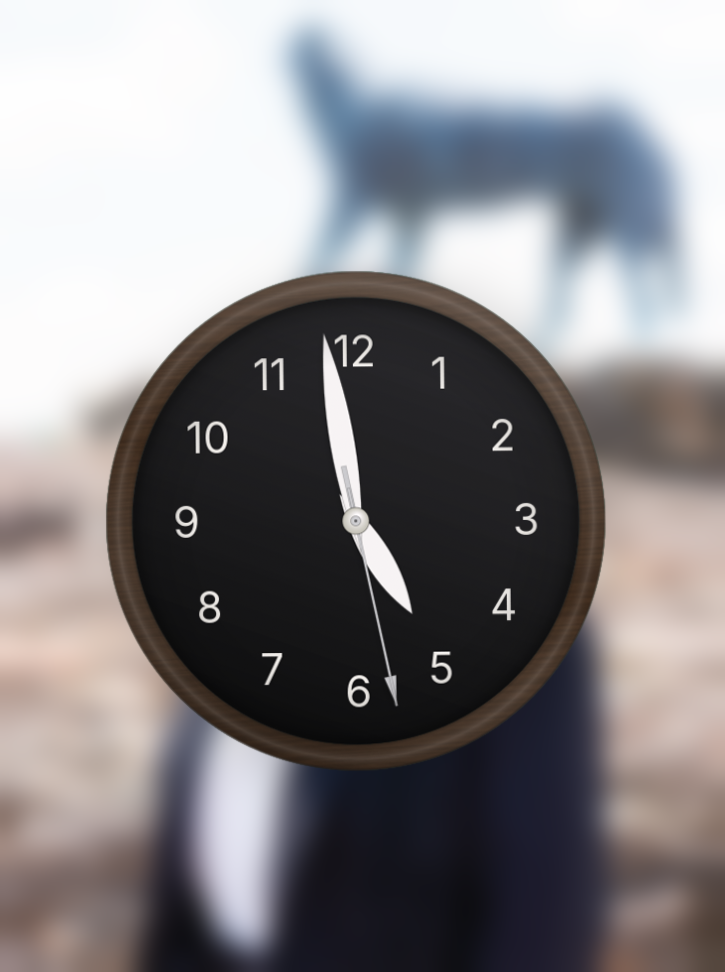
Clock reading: 4.58.28
